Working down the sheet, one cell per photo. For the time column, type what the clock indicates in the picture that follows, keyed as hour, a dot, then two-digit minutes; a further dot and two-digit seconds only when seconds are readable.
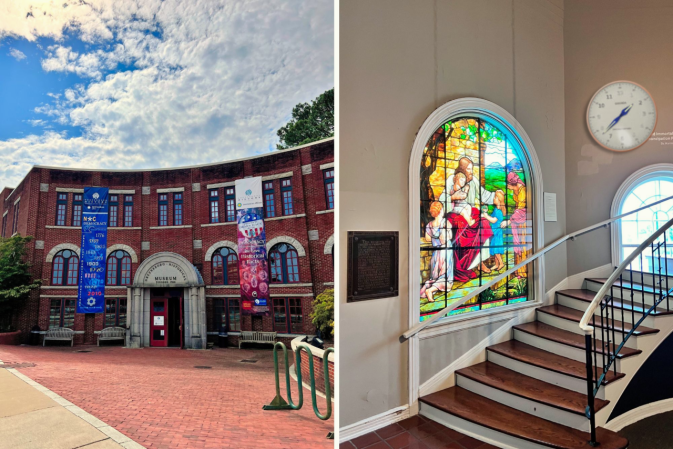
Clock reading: 1.38
